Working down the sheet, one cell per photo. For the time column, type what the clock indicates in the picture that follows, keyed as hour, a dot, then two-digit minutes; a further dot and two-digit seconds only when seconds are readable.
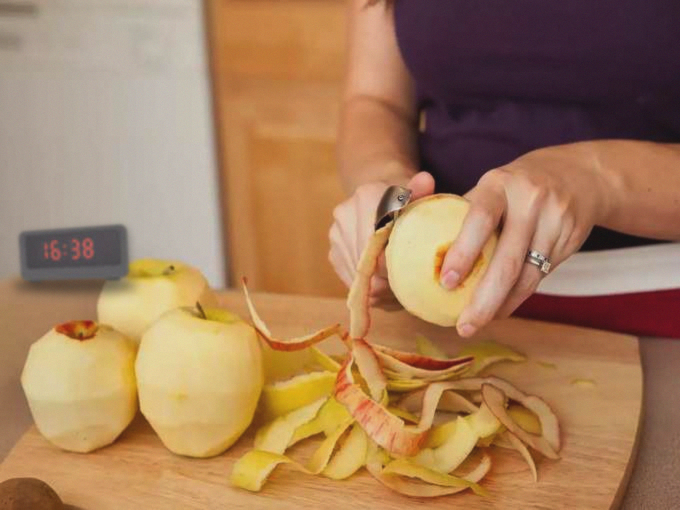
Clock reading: 16.38
